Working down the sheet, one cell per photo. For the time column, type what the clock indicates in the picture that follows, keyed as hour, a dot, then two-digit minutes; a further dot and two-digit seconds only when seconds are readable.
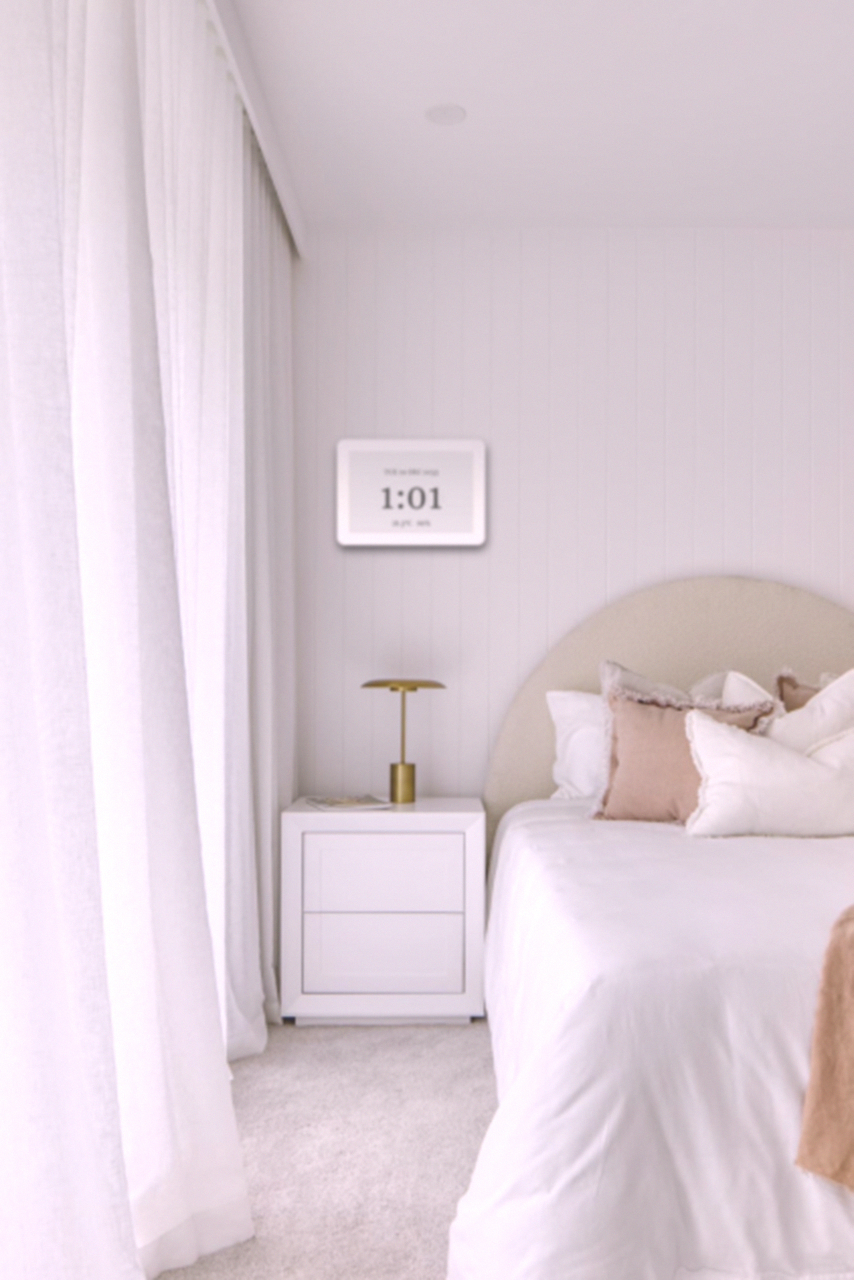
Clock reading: 1.01
